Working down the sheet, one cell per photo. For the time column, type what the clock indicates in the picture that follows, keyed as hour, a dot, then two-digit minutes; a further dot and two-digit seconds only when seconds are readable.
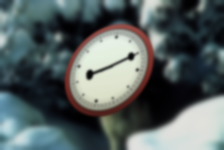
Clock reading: 8.10
